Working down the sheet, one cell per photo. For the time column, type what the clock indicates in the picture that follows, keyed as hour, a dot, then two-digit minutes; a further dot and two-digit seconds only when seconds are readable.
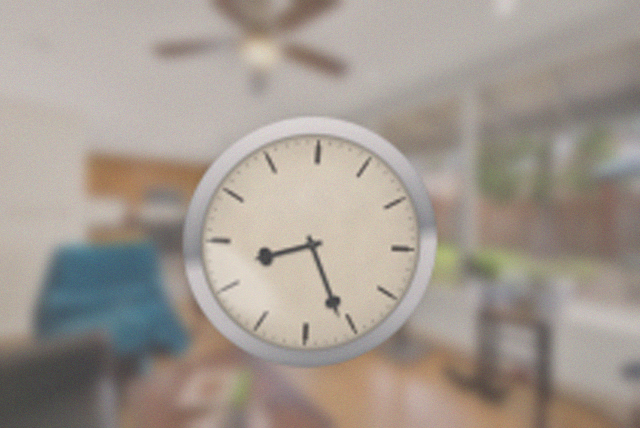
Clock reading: 8.26
